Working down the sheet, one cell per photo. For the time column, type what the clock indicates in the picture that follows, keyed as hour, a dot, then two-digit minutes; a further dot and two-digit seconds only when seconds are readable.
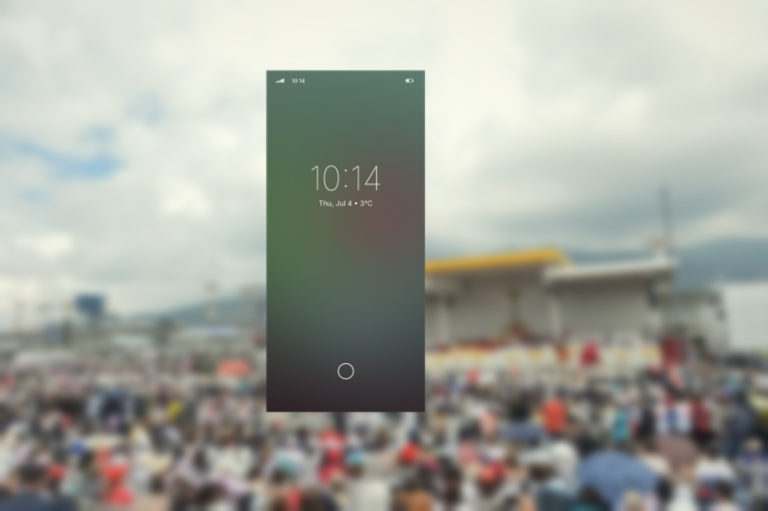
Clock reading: 10.14
